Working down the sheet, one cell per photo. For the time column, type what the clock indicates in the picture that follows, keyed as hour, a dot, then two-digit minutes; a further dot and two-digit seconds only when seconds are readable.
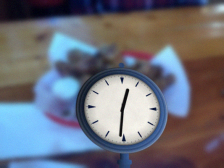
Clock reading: 12.31
